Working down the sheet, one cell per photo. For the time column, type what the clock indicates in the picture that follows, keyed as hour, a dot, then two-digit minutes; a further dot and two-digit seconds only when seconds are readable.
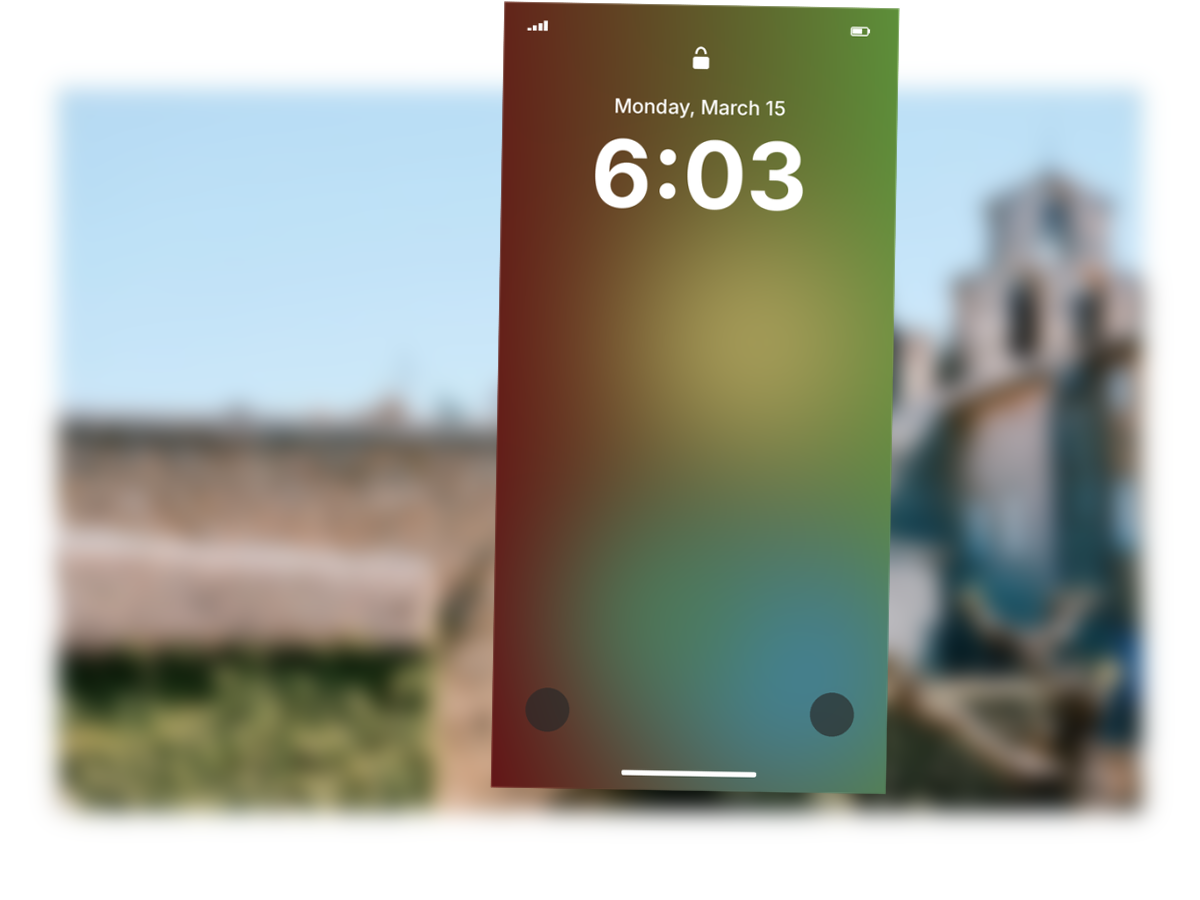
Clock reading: 6.03
